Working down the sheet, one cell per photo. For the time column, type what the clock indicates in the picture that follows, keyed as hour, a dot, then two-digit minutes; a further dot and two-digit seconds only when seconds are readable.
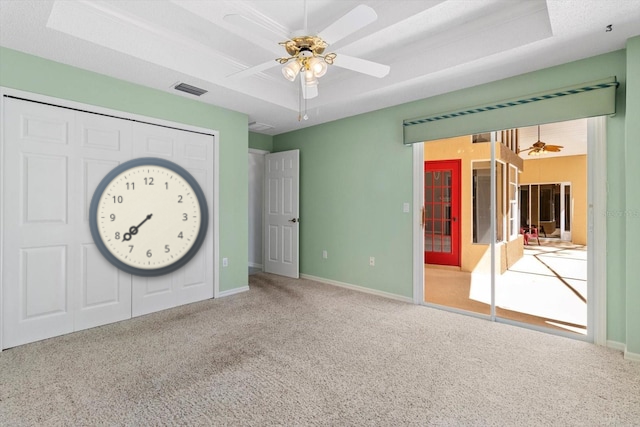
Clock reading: 7.38
